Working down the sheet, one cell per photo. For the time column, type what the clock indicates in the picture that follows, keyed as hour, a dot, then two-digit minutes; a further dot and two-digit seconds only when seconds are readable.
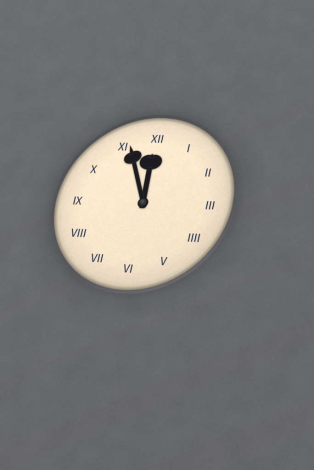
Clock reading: 11.56
